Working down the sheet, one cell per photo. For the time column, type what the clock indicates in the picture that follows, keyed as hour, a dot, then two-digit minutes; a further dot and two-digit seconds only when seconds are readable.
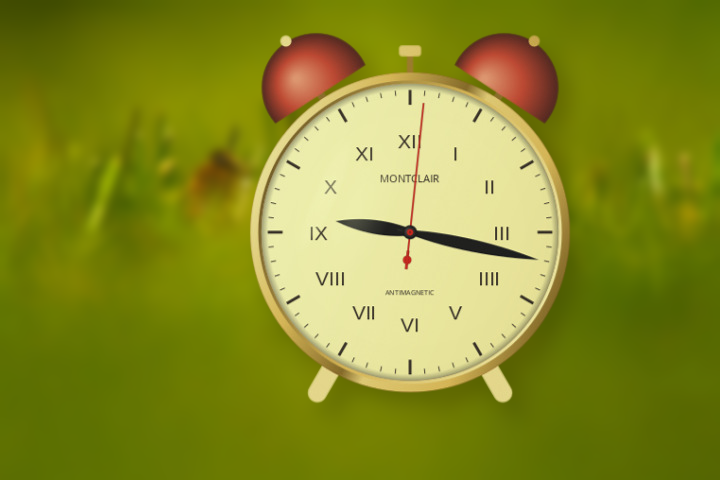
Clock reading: 9.17.01
